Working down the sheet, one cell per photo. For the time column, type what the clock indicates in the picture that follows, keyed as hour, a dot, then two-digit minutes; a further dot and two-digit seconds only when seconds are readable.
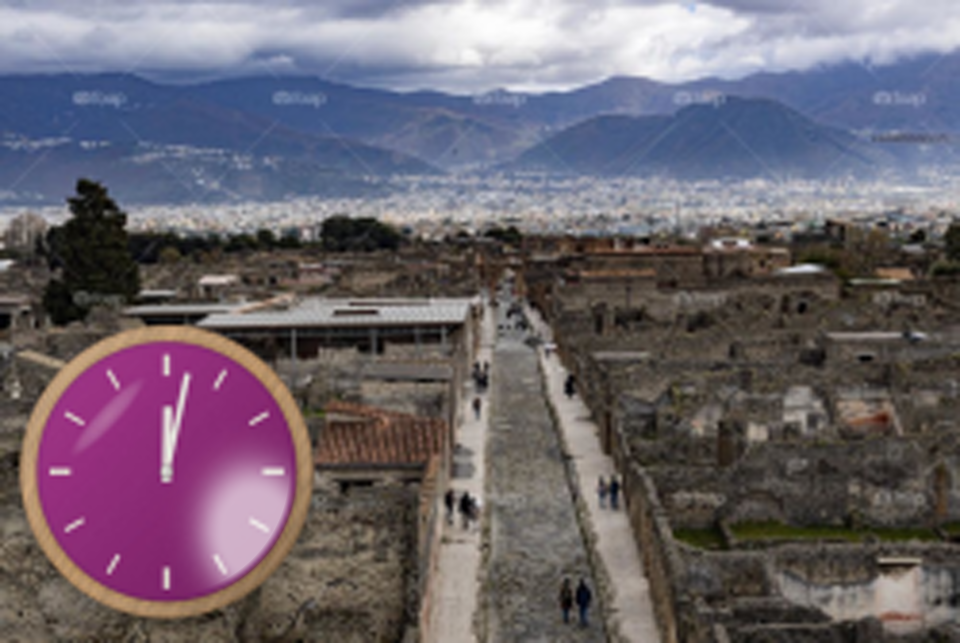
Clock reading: 12.02
